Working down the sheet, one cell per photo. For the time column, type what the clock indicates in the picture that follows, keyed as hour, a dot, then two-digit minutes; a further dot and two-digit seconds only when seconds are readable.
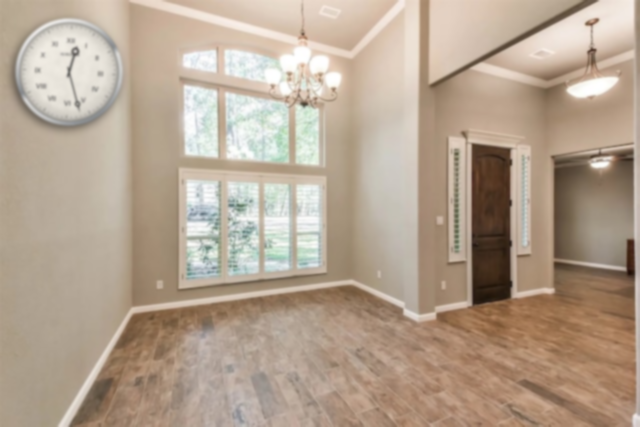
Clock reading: 12.27
